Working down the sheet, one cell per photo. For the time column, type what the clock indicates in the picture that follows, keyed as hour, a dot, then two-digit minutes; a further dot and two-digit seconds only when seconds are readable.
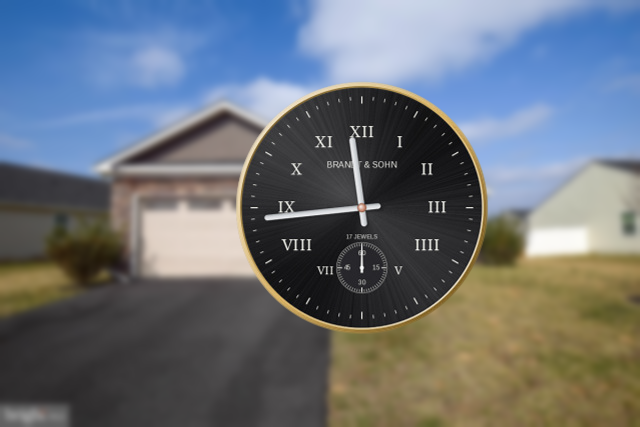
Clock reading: 11.44
